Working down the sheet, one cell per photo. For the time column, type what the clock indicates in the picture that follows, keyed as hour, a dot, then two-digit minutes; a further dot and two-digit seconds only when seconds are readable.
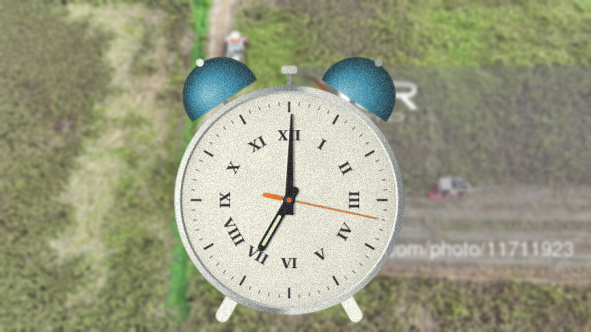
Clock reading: 7.00.17
